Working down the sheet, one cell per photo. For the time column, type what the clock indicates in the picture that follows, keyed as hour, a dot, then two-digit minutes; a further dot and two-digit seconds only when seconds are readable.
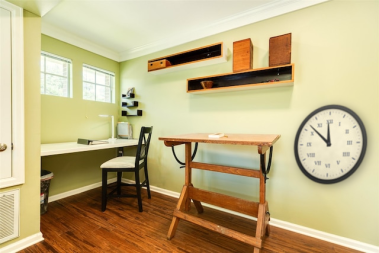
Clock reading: 11.52
